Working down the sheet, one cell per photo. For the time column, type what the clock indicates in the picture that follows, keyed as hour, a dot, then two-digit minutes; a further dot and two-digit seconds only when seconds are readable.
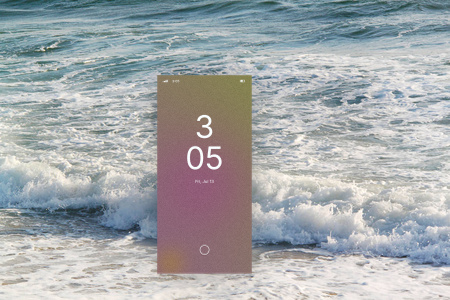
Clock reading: 3.05
